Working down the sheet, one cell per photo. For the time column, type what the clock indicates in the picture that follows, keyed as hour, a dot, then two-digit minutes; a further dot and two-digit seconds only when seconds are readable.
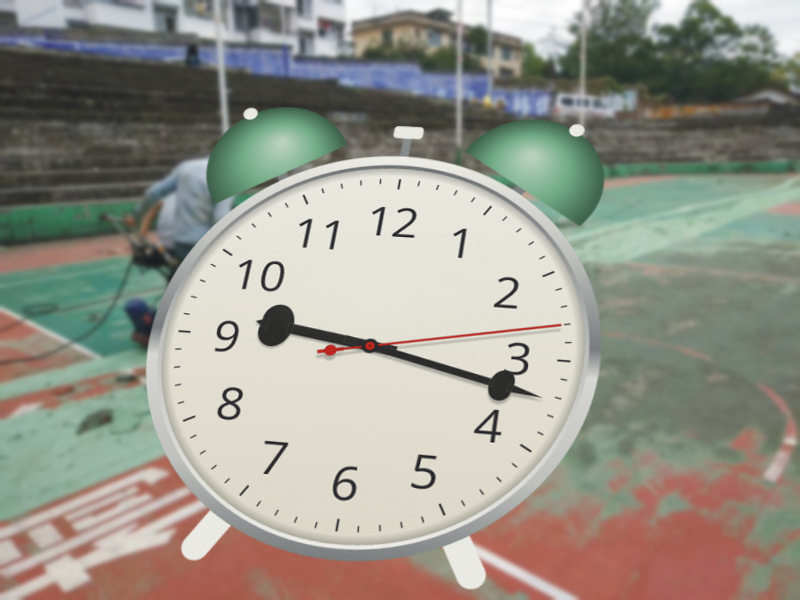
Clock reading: 9.17.13
